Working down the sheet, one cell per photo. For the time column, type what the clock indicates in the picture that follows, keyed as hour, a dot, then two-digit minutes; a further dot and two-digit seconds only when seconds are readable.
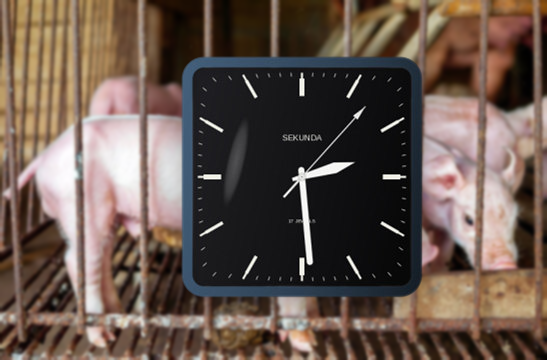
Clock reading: 2.29.07
